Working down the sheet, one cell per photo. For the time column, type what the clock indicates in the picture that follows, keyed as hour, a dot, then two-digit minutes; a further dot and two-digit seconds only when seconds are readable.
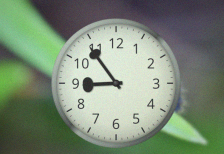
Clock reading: 8.54
